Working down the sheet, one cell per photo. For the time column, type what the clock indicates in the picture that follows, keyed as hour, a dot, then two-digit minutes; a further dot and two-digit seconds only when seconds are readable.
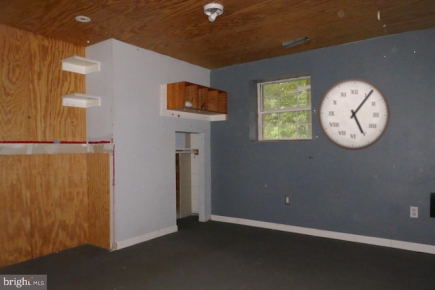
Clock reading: 5.06
